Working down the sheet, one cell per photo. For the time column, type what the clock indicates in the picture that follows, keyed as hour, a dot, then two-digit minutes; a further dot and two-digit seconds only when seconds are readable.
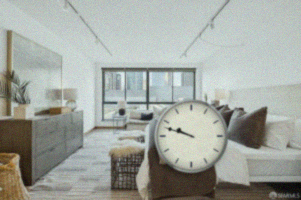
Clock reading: 9.48
